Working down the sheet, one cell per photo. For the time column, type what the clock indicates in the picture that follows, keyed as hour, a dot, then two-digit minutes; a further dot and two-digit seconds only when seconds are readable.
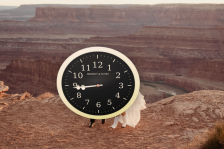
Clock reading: 8.44
